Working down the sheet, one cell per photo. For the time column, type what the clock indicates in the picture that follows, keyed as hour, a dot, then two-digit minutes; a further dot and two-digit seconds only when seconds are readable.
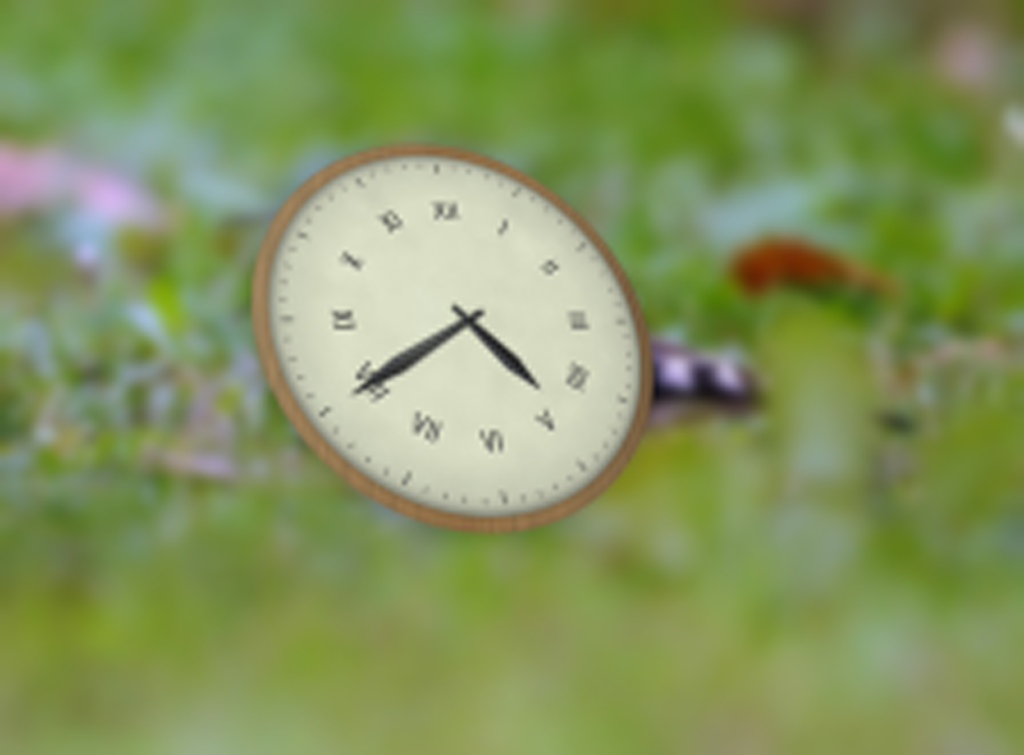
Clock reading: 4.40
